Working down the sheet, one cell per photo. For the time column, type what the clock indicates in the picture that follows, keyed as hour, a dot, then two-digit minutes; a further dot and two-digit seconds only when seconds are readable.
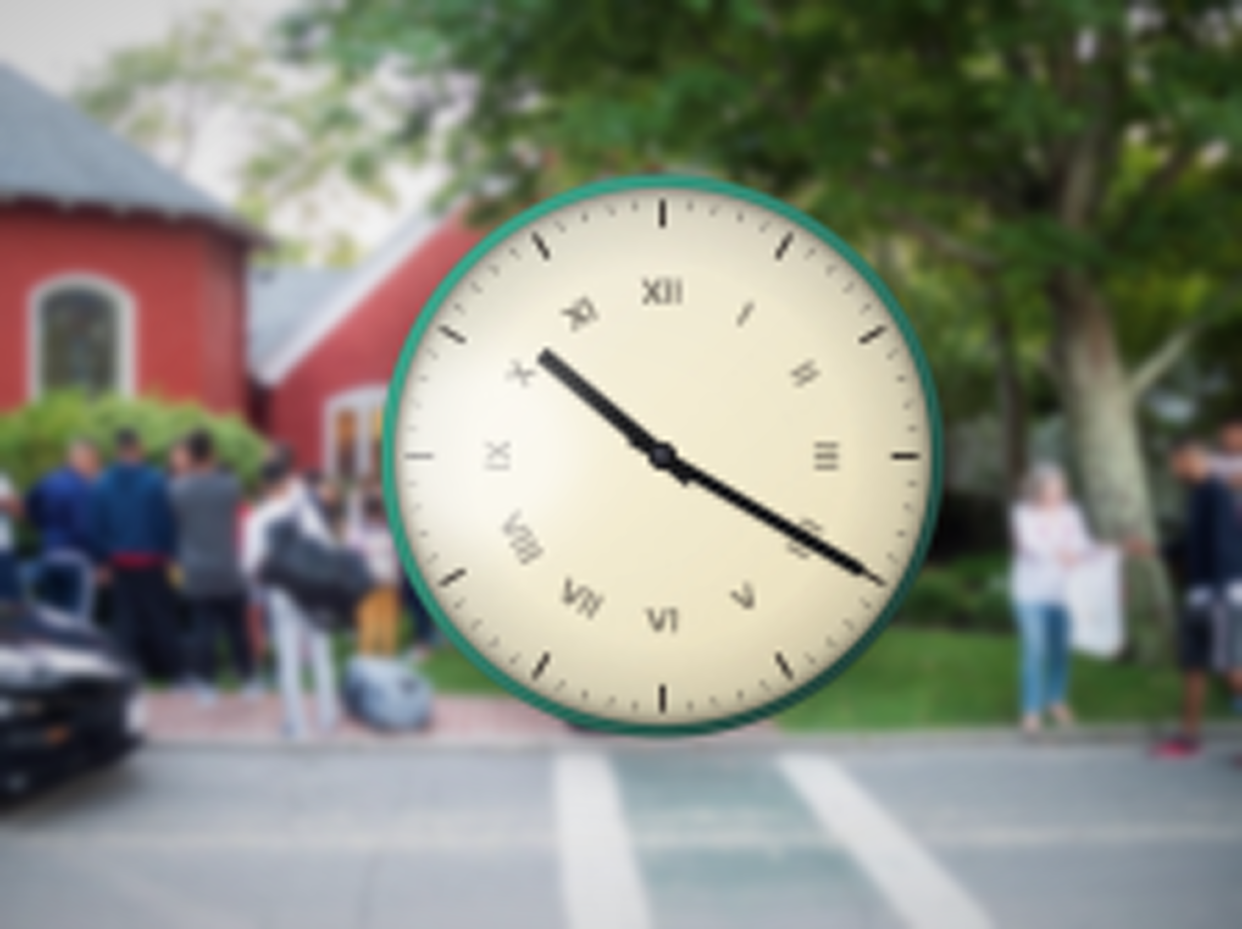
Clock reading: 10.20
